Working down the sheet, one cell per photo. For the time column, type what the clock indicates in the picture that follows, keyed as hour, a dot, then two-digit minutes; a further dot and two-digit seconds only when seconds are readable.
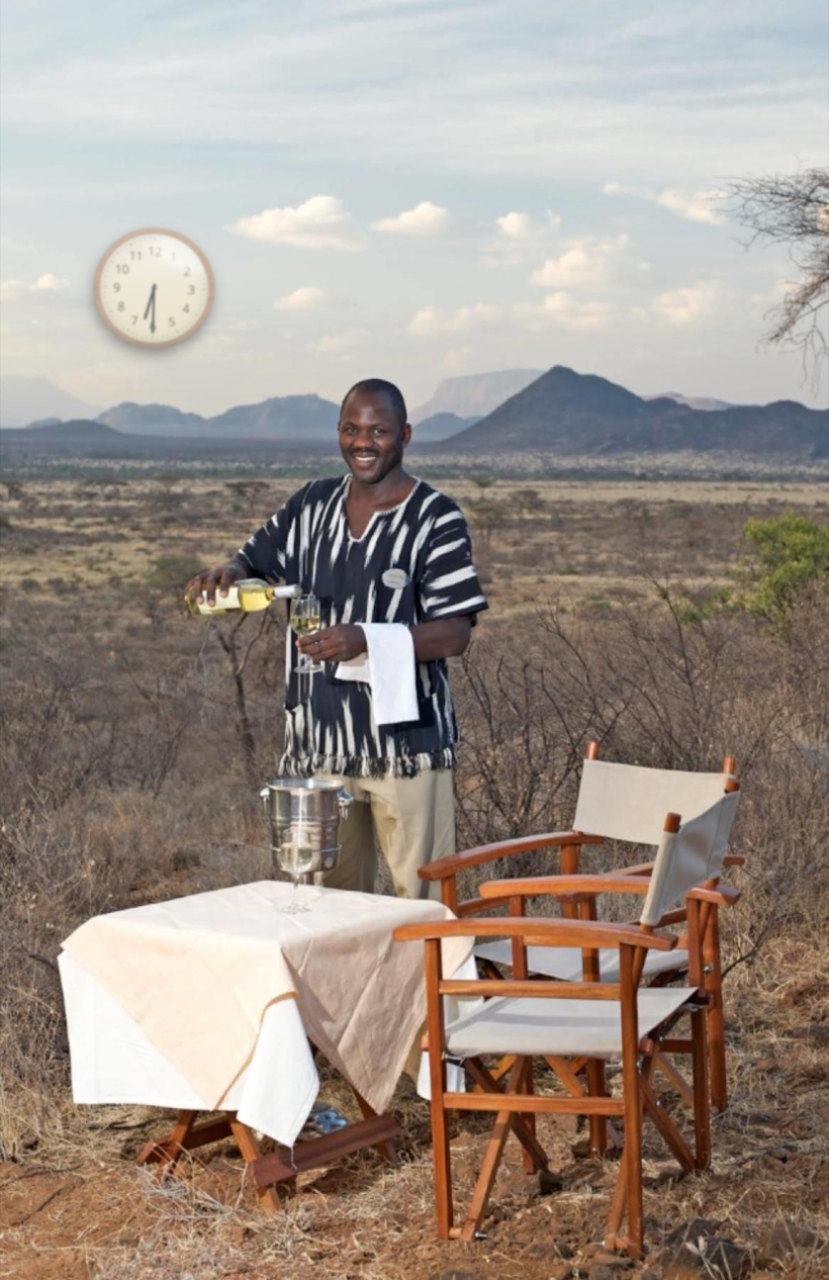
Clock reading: 6.30
